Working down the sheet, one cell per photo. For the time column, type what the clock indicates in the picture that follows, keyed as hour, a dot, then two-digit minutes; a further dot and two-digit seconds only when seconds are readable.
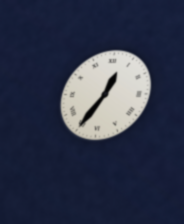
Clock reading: 12.35
